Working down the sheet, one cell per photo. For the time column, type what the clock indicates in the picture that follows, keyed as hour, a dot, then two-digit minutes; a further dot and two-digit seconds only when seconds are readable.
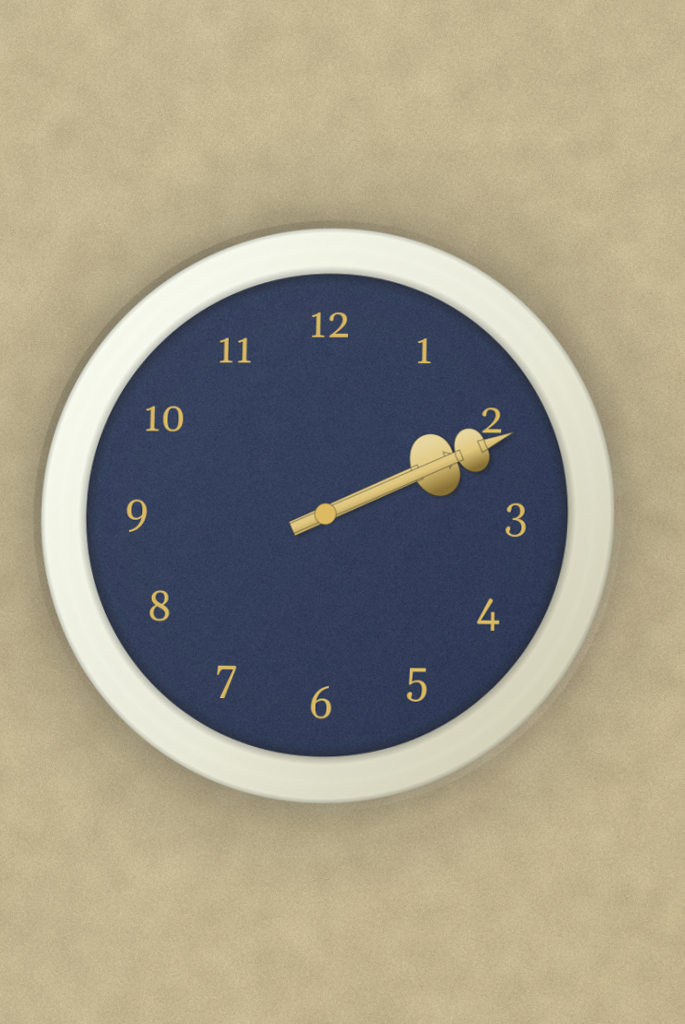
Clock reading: 2.11
